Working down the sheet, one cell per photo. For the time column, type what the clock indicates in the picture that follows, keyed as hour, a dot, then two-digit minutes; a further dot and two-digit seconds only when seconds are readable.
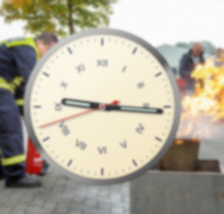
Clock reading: 9.15.42
